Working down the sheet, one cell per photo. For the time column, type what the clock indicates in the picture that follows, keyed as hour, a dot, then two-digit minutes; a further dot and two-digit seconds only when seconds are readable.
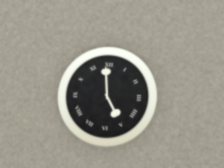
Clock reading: 4.59
